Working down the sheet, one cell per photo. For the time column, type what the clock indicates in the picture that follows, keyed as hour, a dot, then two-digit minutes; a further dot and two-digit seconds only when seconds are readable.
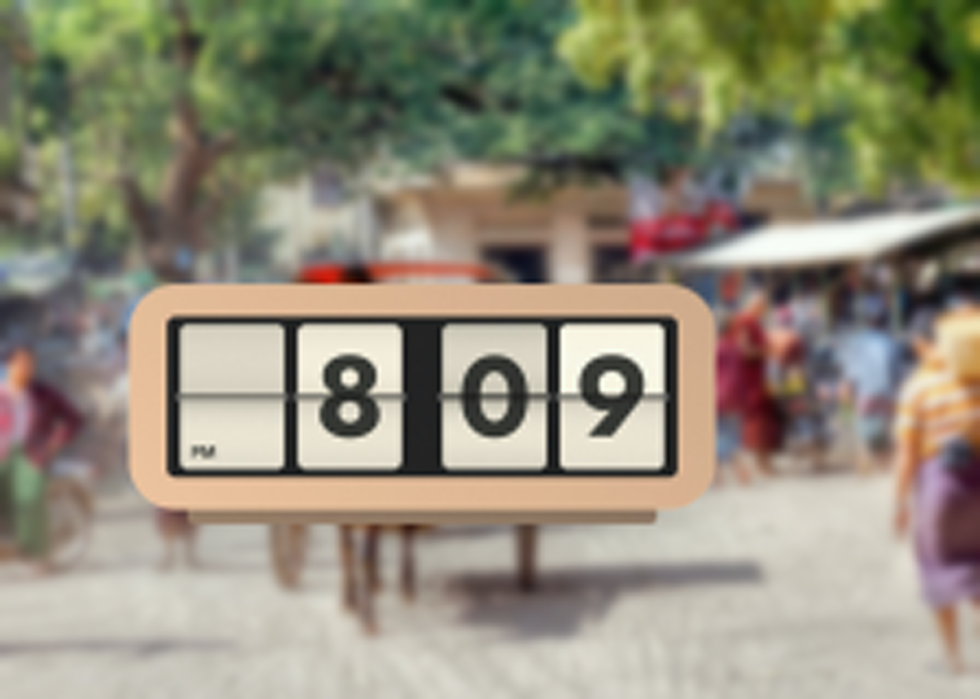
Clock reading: 8.09
